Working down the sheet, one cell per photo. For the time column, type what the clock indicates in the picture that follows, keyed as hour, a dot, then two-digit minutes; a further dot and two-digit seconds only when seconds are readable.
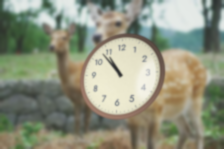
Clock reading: 10.53
